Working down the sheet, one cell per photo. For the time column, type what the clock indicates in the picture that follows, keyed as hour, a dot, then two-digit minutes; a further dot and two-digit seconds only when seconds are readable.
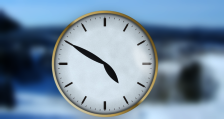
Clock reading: 4.50
